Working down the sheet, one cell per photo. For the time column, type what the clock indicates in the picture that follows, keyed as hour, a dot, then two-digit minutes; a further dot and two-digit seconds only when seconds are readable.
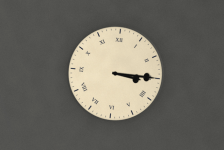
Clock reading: 3.15
